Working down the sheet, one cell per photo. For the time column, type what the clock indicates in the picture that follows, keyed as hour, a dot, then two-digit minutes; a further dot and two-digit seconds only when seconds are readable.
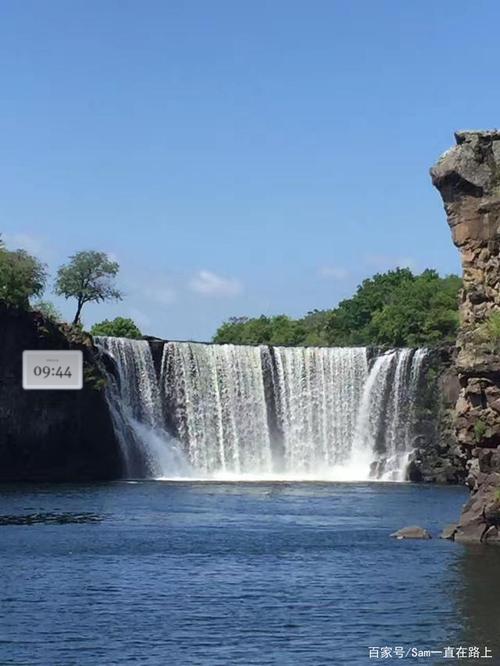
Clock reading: 9.44
